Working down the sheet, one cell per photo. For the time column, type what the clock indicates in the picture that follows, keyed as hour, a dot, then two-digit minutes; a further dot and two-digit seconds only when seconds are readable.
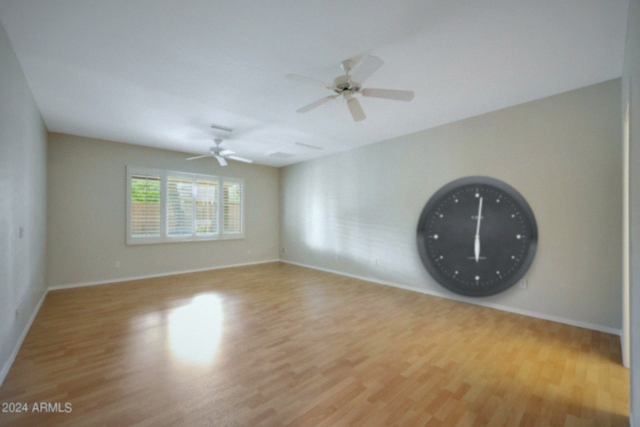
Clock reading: 6.01
